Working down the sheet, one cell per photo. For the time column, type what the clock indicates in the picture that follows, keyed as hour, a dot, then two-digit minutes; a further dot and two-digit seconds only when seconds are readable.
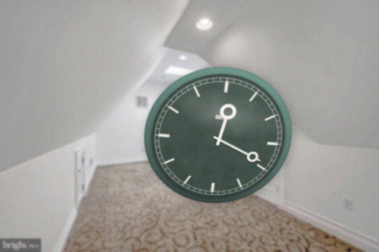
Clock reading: 12.19
